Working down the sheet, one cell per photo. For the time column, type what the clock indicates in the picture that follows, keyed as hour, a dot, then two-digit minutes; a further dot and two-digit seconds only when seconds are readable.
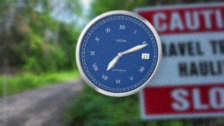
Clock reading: 7.11
